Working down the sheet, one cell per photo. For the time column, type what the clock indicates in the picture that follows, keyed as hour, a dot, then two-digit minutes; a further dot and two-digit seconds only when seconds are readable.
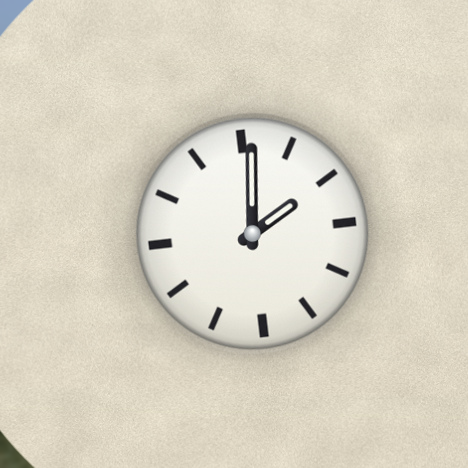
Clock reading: 2.01
